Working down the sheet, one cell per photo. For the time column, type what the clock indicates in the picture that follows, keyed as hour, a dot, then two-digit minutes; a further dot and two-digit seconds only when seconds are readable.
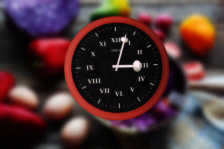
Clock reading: 3.03
